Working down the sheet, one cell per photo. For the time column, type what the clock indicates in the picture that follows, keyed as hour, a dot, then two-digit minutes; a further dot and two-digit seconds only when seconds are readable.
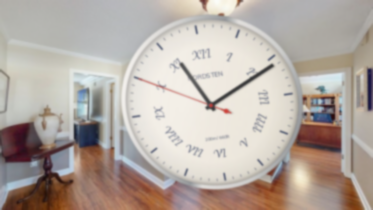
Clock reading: 11.10.50
